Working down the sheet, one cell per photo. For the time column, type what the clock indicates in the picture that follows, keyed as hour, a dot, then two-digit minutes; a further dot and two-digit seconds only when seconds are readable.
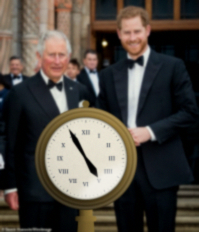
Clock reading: 4.55
